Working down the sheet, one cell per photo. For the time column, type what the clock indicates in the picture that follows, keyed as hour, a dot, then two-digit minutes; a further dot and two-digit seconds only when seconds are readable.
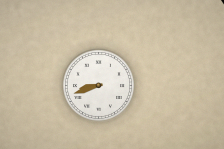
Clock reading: 8.42
